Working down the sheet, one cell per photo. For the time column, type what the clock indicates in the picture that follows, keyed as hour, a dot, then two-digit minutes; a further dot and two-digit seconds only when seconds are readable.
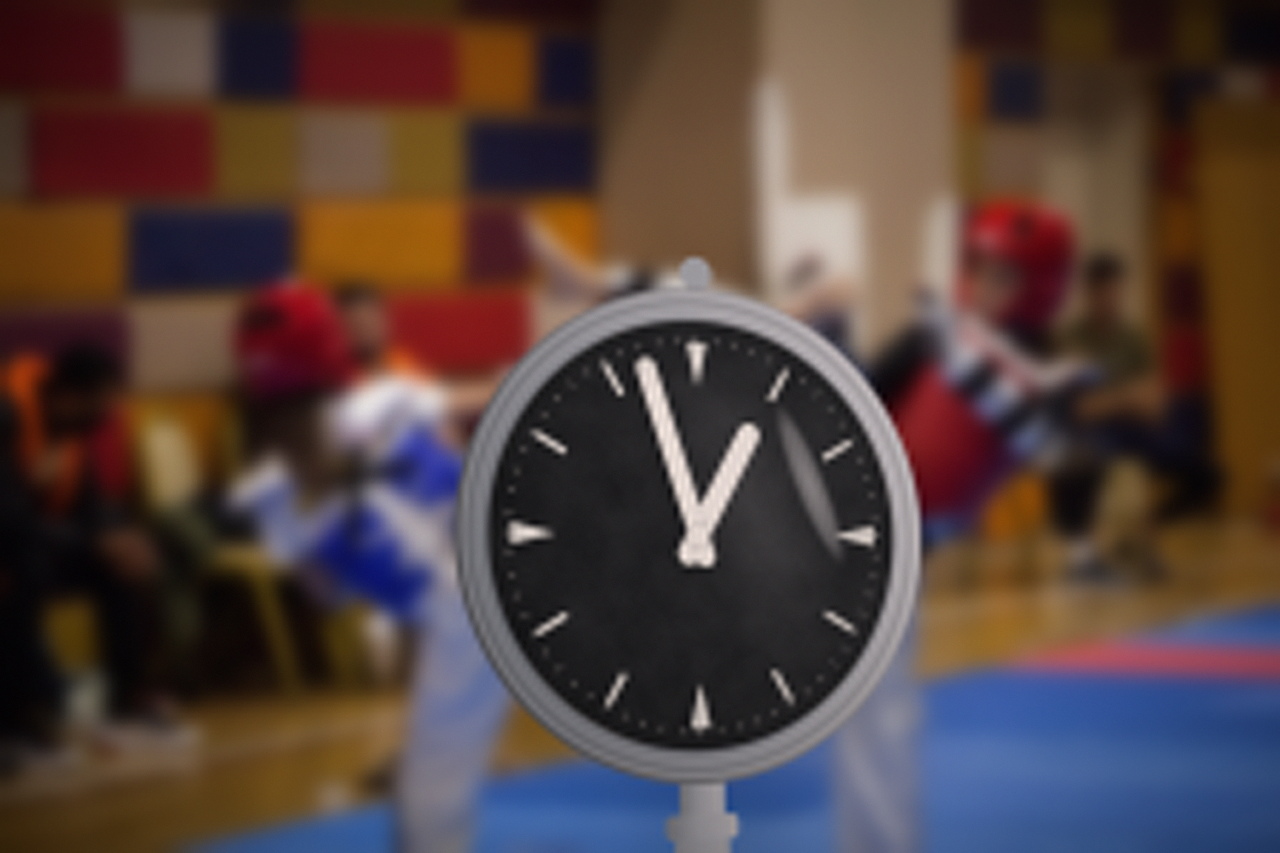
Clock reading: 12.57
